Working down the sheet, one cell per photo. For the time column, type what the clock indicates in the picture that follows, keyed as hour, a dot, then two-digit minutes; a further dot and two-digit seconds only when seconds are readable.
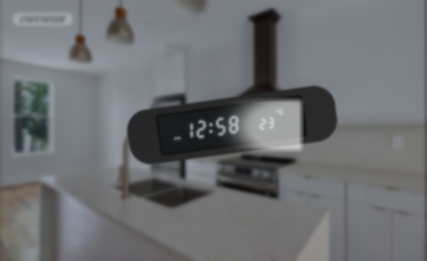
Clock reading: 12.58
